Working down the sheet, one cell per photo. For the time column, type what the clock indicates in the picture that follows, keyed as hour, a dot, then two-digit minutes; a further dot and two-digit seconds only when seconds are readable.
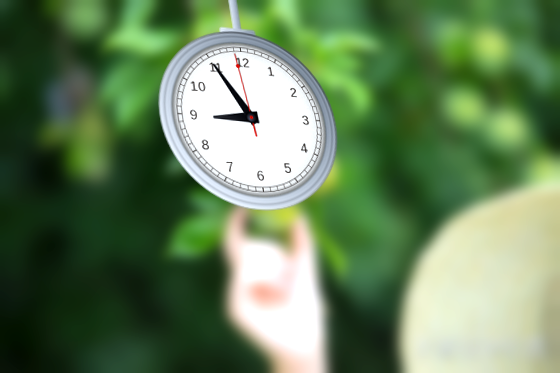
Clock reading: 8.54.59
